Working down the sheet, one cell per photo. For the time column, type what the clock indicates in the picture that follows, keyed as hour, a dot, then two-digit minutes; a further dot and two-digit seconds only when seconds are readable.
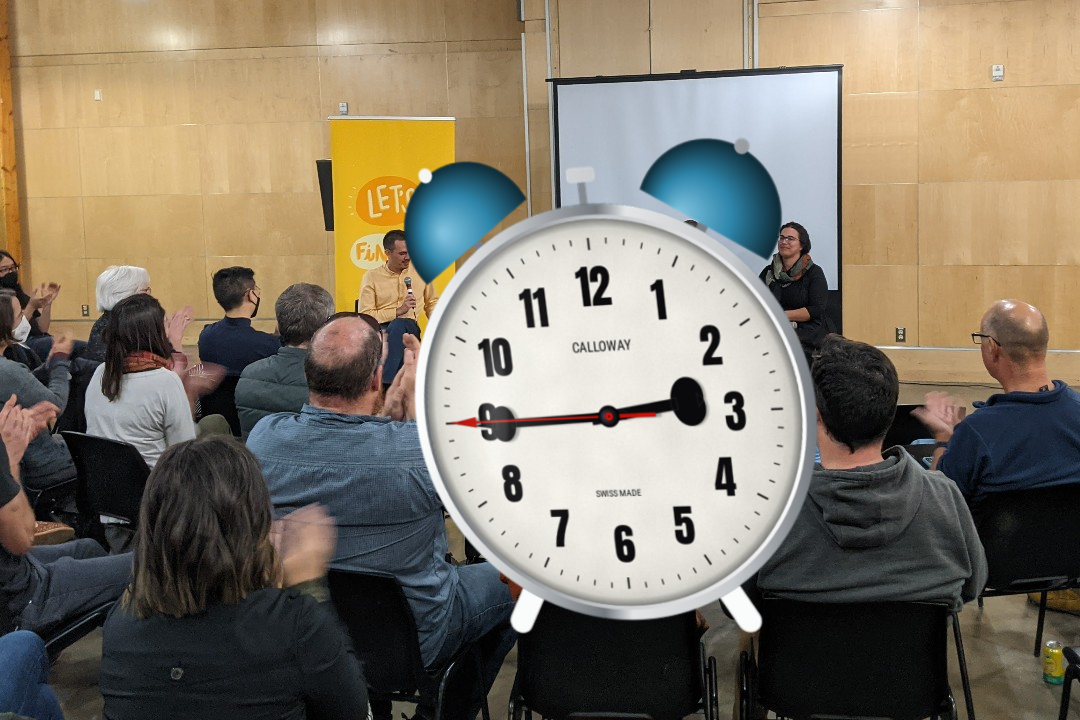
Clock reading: 2.44.45
